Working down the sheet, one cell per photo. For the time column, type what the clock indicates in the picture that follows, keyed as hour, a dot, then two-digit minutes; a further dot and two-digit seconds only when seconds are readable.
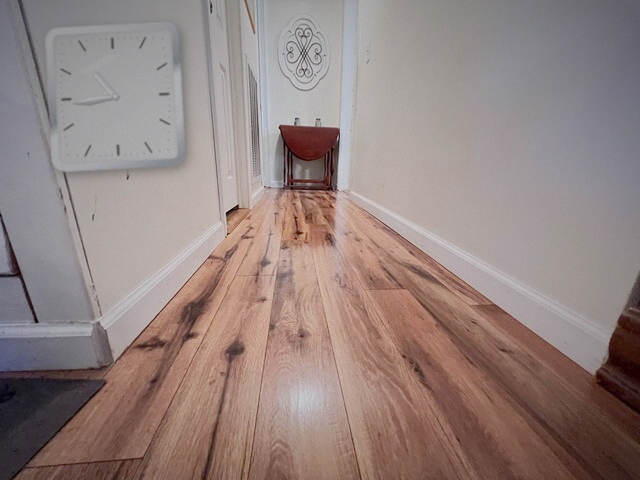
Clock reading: 10.44
